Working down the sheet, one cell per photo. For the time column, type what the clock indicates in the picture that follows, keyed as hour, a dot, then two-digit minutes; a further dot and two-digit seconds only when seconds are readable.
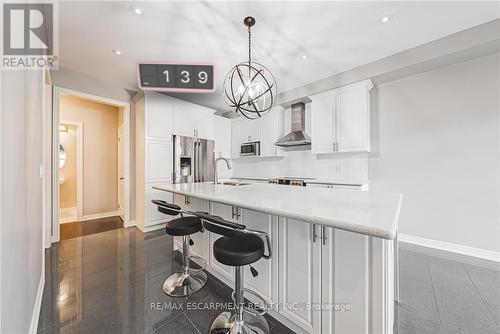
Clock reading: 1.39
